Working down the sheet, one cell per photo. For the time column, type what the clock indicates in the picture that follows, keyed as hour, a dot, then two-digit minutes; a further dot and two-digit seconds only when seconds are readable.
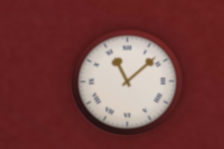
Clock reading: 11.08
